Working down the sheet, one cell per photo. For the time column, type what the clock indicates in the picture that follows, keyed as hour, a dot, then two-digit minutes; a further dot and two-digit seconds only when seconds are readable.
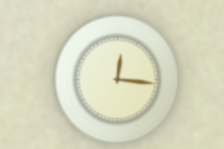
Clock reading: 12.16
